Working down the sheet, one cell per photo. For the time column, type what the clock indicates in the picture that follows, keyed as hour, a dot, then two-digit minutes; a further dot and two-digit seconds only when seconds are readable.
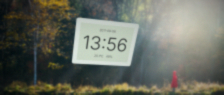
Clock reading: 13.56
